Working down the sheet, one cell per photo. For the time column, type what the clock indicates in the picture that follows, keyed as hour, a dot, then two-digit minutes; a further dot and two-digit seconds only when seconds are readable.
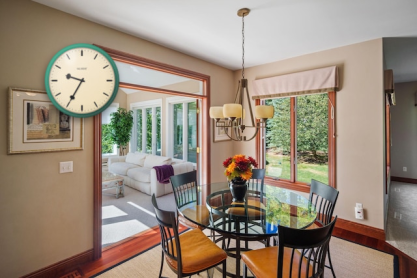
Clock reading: 9.35
